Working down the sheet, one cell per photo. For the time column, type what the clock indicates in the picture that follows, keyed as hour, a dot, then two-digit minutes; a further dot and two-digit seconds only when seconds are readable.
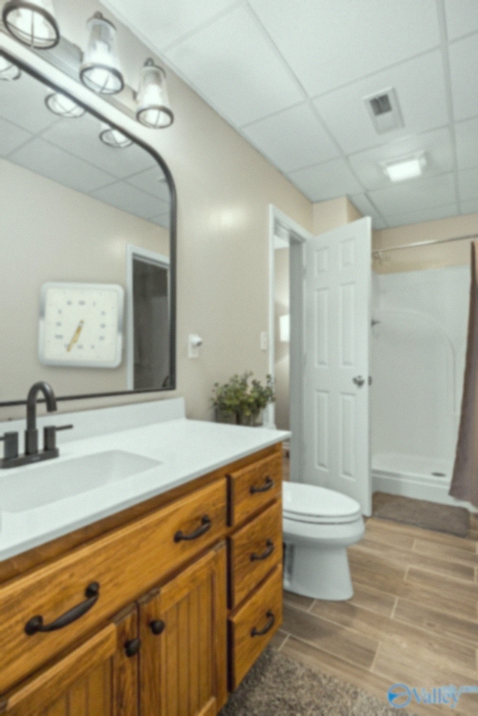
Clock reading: 6.34
